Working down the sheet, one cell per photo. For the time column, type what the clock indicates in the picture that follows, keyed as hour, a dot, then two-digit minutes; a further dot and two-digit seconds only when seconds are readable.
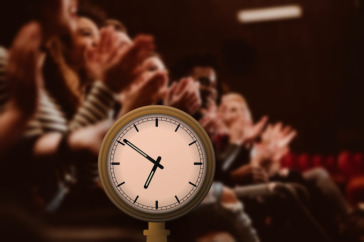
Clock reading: 6.51
